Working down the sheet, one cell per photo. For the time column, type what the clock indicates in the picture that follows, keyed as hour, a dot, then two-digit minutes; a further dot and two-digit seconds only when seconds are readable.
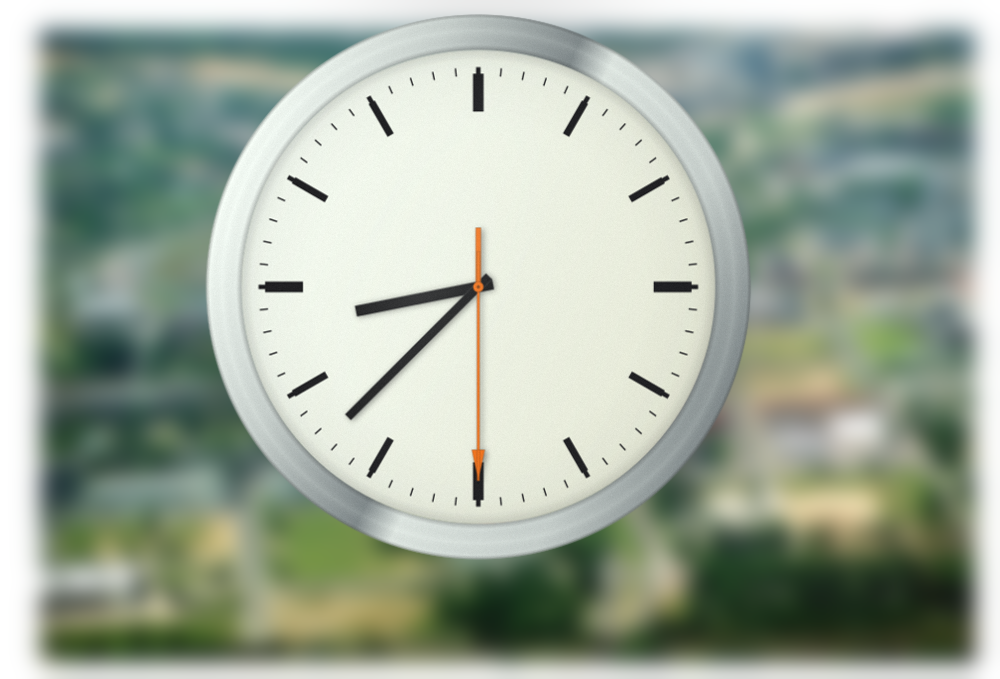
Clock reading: 8.37.30
